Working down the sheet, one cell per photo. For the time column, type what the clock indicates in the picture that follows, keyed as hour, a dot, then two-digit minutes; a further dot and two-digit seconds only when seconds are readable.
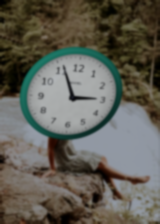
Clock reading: 2.56
